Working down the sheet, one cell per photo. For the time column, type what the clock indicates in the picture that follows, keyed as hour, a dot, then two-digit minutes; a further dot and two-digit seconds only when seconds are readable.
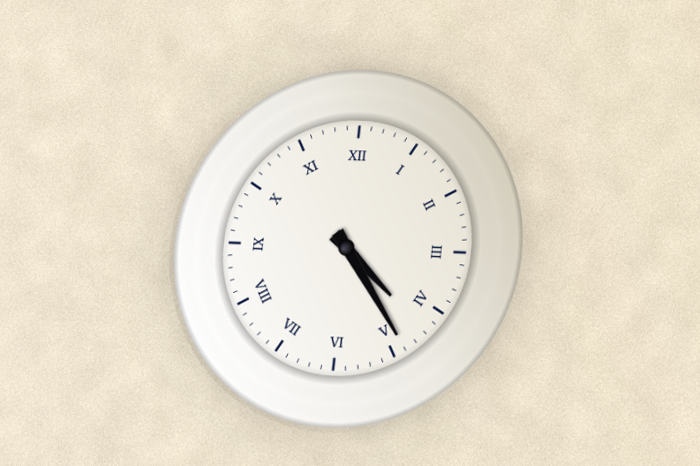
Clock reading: 4.24
